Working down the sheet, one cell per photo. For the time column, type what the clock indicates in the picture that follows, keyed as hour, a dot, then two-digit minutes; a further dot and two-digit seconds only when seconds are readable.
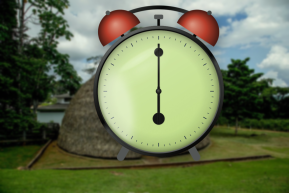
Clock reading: 6.00
